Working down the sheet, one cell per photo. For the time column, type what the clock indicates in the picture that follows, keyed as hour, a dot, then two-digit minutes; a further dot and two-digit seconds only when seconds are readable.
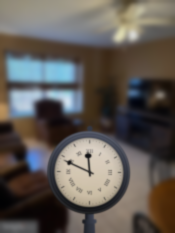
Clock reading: 11.49
